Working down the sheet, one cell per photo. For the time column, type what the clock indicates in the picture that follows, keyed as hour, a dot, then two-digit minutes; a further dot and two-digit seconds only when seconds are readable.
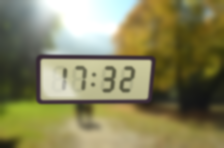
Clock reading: 17.32
